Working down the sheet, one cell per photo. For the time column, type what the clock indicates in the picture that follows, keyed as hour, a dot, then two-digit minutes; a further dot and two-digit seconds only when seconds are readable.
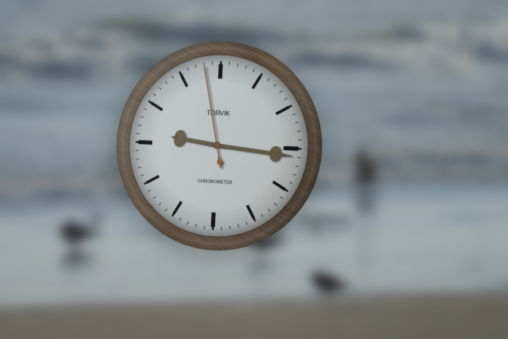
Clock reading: 9.15.58
